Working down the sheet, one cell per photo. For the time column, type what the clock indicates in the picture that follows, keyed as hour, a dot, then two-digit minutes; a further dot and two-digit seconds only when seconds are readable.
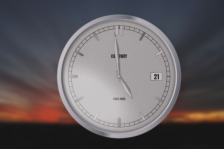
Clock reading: 4.59
